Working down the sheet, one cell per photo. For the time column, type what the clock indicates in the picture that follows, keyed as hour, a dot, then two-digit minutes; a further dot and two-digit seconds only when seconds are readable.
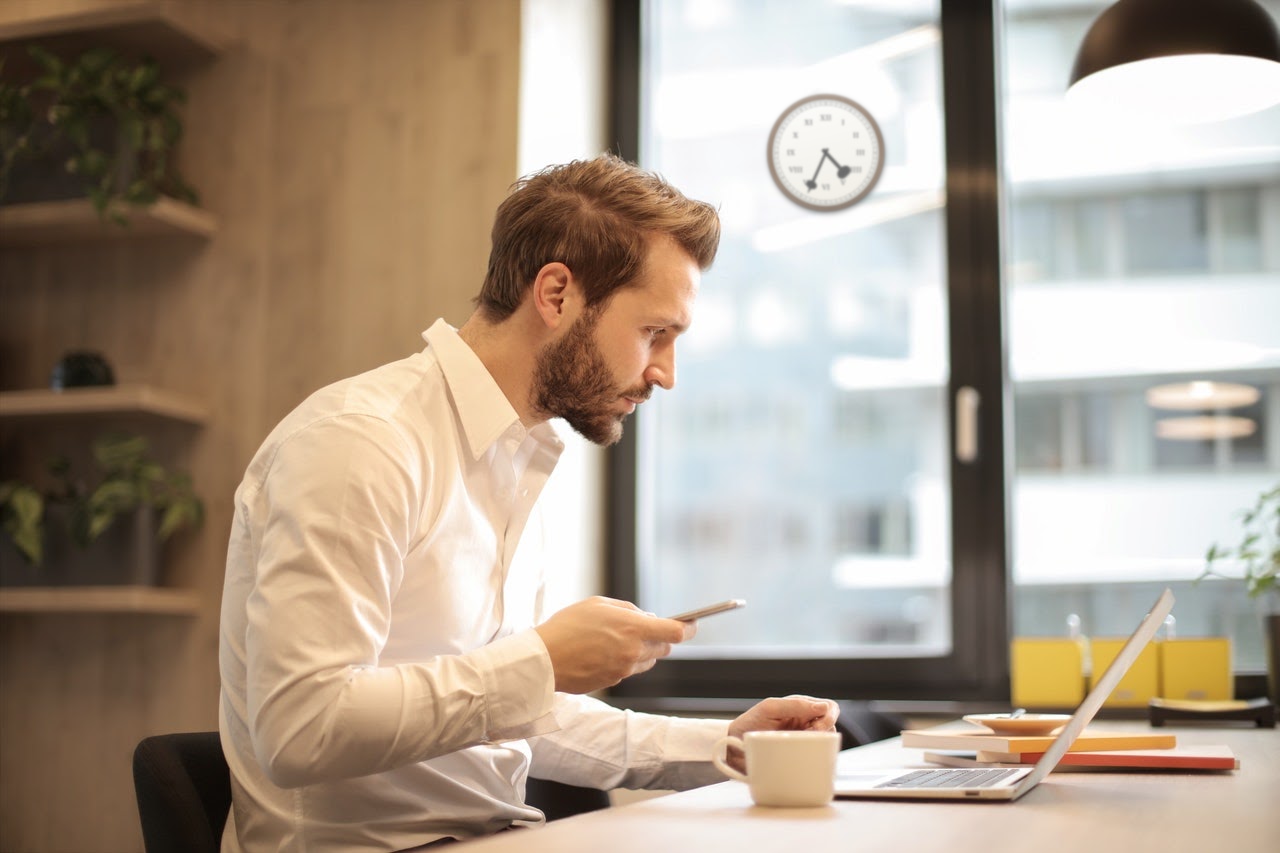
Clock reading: 4.34
